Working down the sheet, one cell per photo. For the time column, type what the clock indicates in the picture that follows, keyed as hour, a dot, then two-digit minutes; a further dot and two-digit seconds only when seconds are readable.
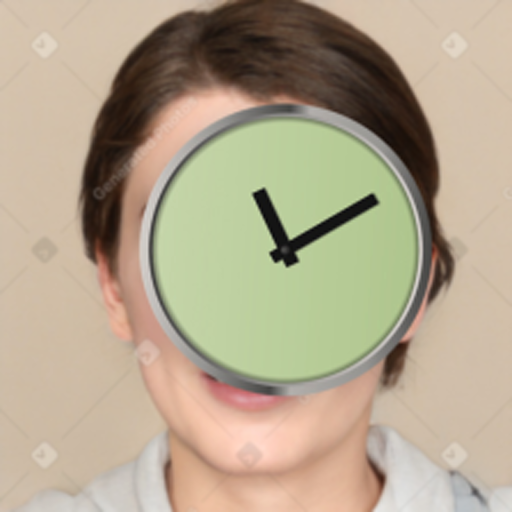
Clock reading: 11.10
